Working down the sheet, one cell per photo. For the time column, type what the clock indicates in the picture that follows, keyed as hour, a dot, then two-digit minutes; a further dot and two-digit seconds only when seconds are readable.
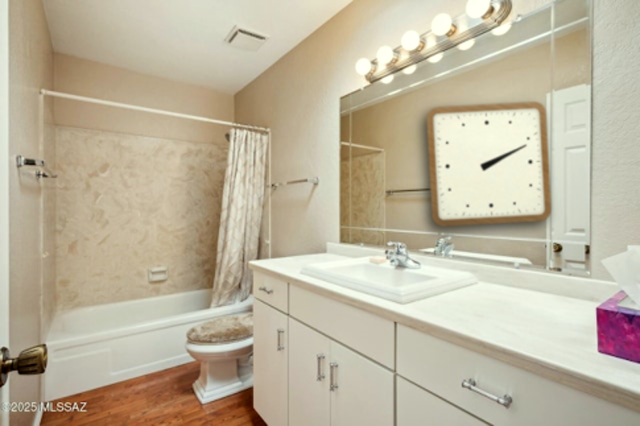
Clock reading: 2.11
